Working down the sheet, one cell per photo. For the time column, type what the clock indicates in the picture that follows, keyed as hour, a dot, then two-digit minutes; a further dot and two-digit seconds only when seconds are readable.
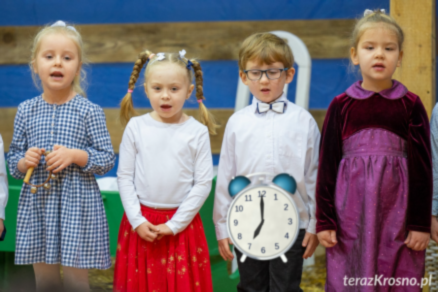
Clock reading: 7.00
